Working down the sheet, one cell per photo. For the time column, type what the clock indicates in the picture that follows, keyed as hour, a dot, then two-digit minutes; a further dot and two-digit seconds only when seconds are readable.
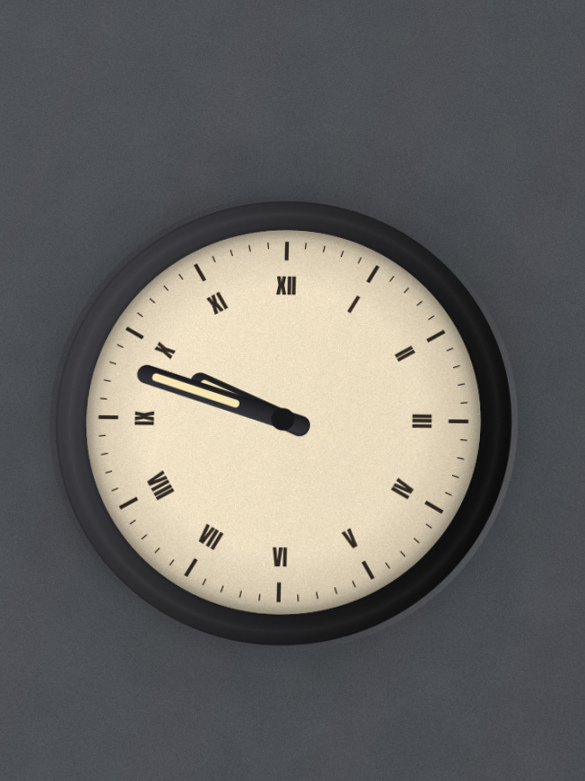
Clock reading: 9.48
